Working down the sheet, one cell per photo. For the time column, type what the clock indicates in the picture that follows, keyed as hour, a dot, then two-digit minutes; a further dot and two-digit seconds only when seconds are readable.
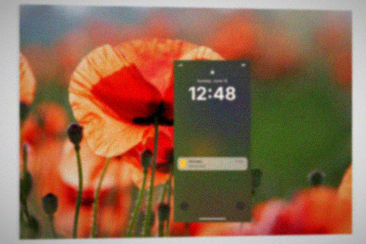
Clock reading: 12.48
